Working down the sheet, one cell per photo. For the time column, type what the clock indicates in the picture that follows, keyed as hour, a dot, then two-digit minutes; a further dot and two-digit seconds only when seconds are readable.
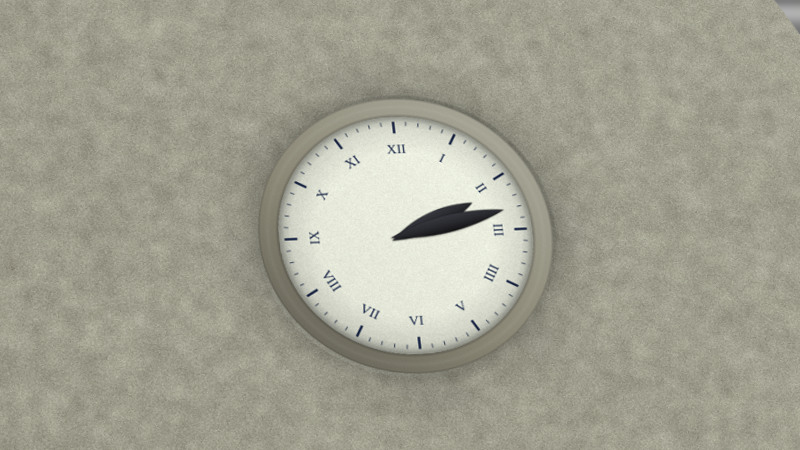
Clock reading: 2.13
